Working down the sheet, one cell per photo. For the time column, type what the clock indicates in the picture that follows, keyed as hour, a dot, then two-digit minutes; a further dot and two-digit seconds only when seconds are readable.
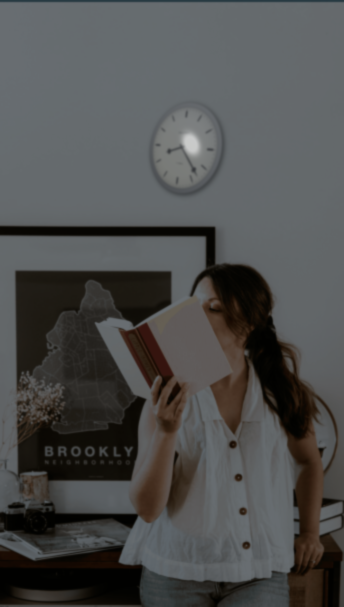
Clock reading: 8.23
